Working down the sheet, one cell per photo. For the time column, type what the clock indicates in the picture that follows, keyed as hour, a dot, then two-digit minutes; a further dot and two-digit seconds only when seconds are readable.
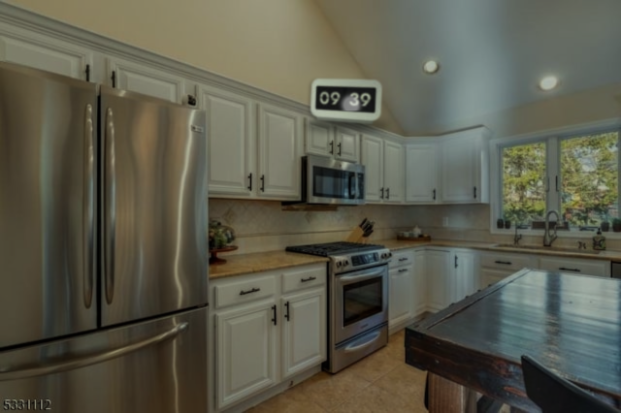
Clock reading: 9.39
